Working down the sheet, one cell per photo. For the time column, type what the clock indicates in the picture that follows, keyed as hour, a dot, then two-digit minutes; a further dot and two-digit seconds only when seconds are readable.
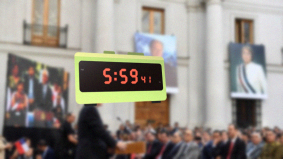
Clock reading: 5.59.41
